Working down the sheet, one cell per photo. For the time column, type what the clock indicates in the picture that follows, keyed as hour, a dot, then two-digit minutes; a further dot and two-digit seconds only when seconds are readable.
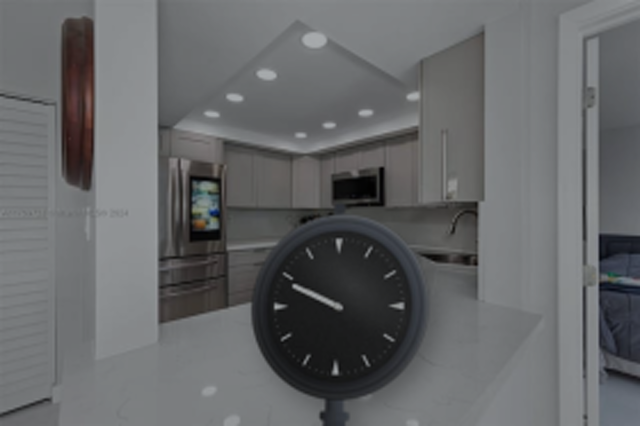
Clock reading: 9.49
